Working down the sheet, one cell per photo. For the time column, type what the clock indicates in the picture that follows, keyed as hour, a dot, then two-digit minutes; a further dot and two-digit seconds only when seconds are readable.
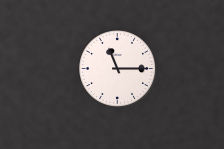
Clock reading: 11.15
